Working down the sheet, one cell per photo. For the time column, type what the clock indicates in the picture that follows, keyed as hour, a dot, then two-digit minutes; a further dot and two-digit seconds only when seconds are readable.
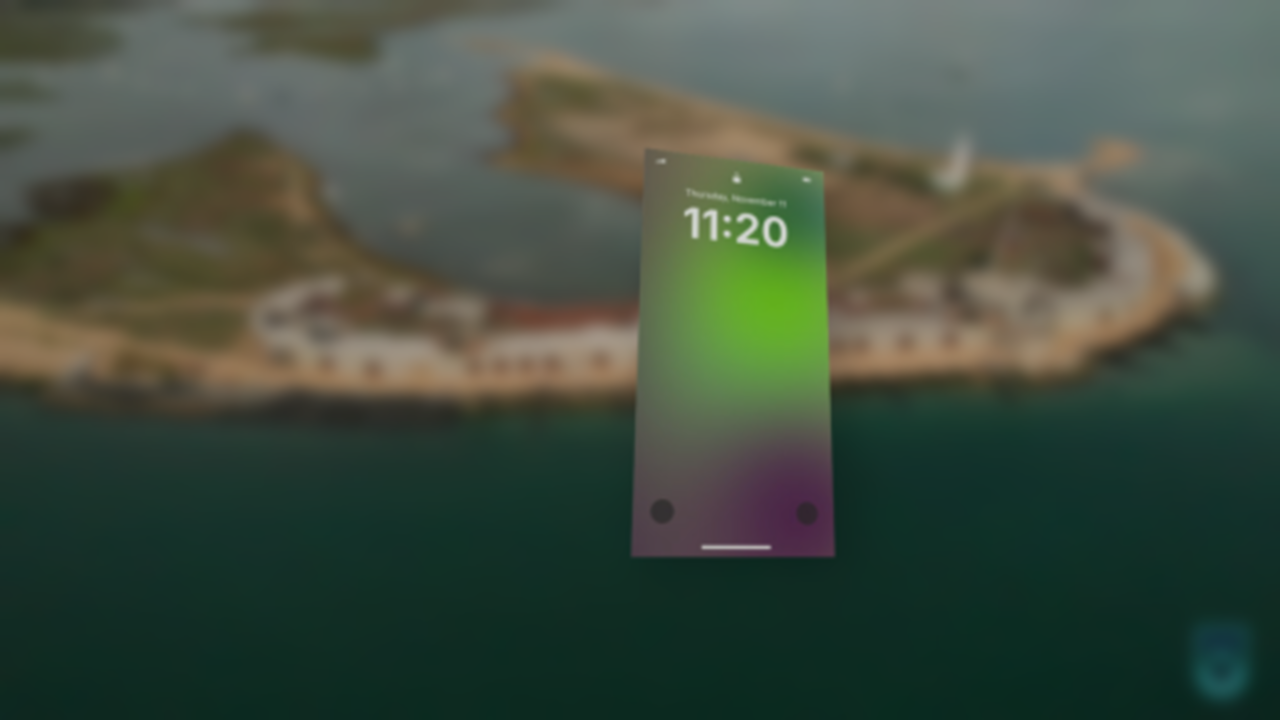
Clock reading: 11.20
